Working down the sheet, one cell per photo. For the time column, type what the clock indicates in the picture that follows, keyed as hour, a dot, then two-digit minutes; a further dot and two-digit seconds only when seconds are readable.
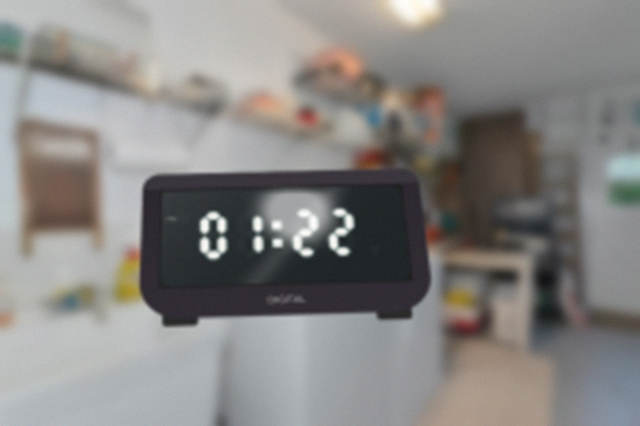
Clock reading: 1.22
